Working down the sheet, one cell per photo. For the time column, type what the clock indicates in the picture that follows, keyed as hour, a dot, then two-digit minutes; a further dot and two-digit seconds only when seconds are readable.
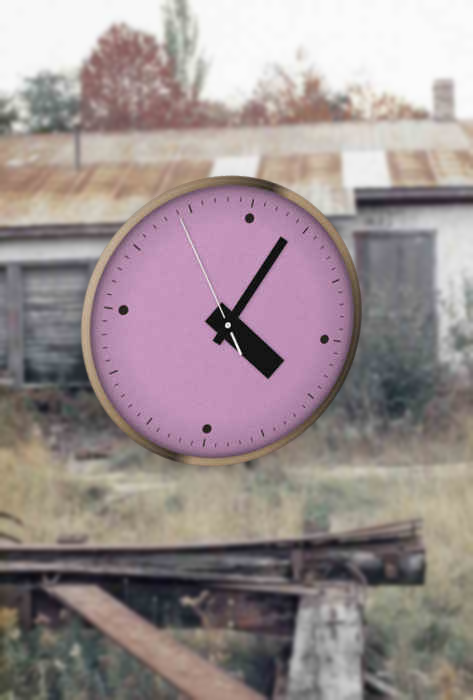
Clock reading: 4.03.54
